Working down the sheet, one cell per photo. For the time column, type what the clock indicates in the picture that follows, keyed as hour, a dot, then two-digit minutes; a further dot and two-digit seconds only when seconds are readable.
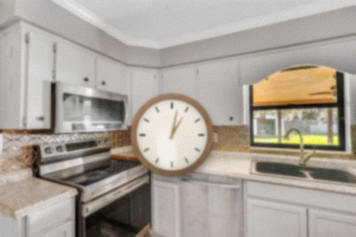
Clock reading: 1.02
